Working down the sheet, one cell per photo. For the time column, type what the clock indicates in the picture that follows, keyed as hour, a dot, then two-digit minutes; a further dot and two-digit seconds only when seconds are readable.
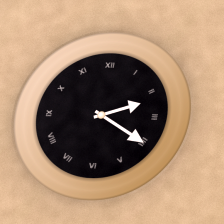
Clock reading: 2.20
